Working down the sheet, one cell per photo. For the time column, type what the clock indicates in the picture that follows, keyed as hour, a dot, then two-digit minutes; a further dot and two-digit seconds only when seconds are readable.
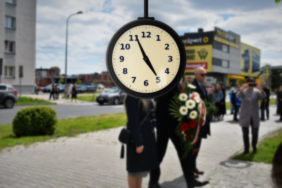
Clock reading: 4.56
